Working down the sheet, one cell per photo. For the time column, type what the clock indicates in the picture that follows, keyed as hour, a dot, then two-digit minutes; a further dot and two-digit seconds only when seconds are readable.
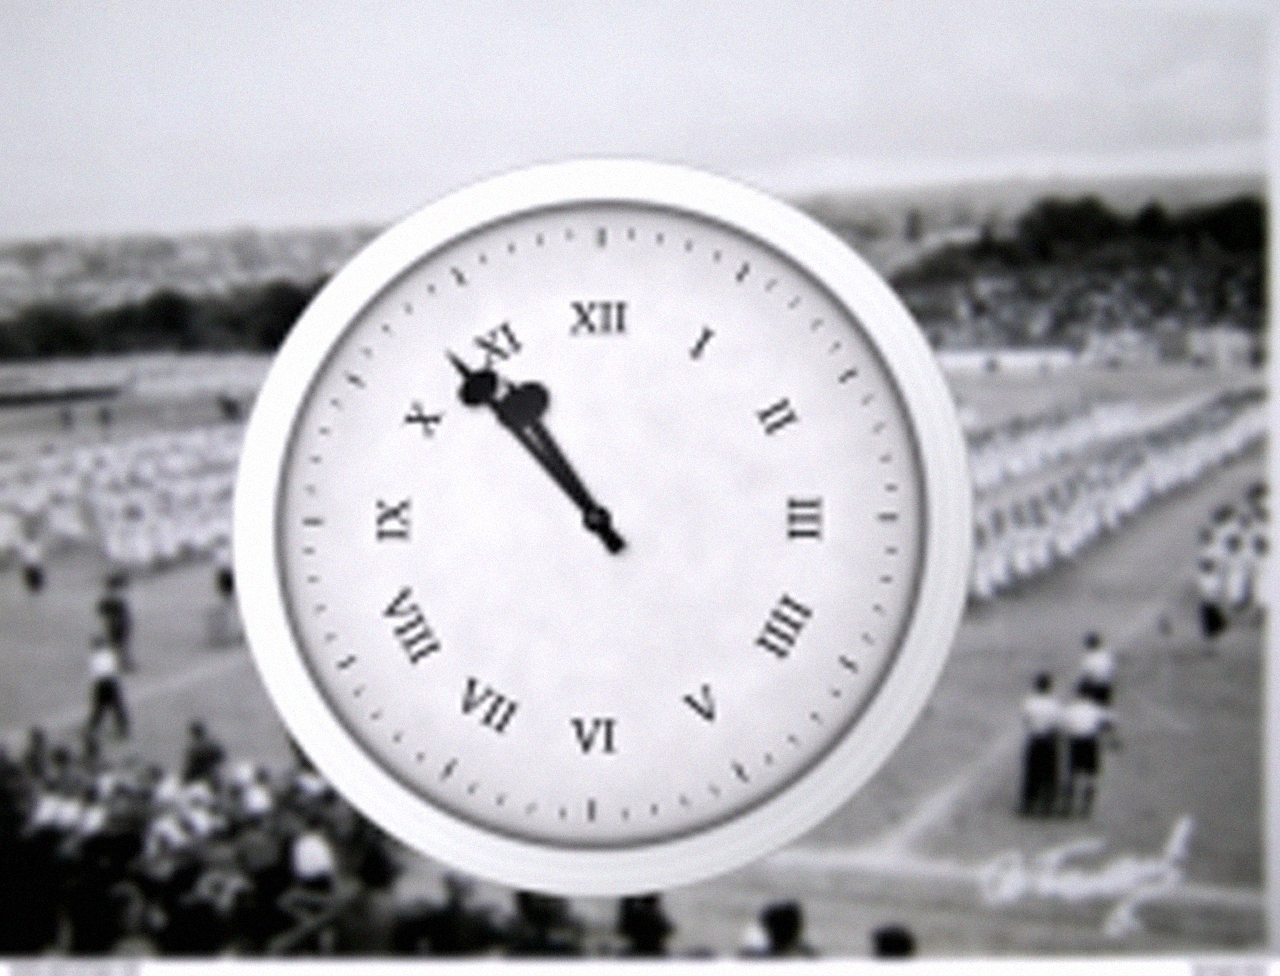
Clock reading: 10.53
